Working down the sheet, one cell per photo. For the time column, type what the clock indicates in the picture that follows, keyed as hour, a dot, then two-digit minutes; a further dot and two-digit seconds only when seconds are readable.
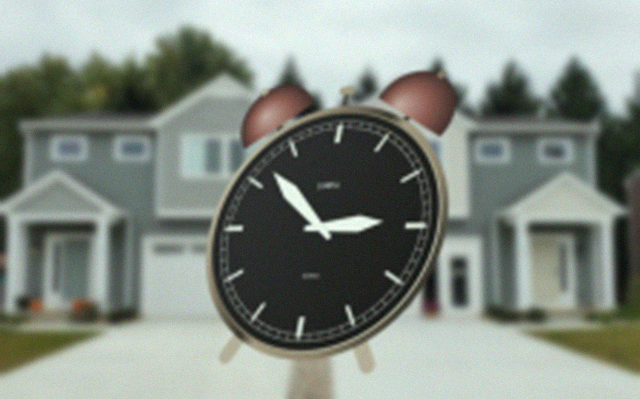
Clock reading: 2.52
